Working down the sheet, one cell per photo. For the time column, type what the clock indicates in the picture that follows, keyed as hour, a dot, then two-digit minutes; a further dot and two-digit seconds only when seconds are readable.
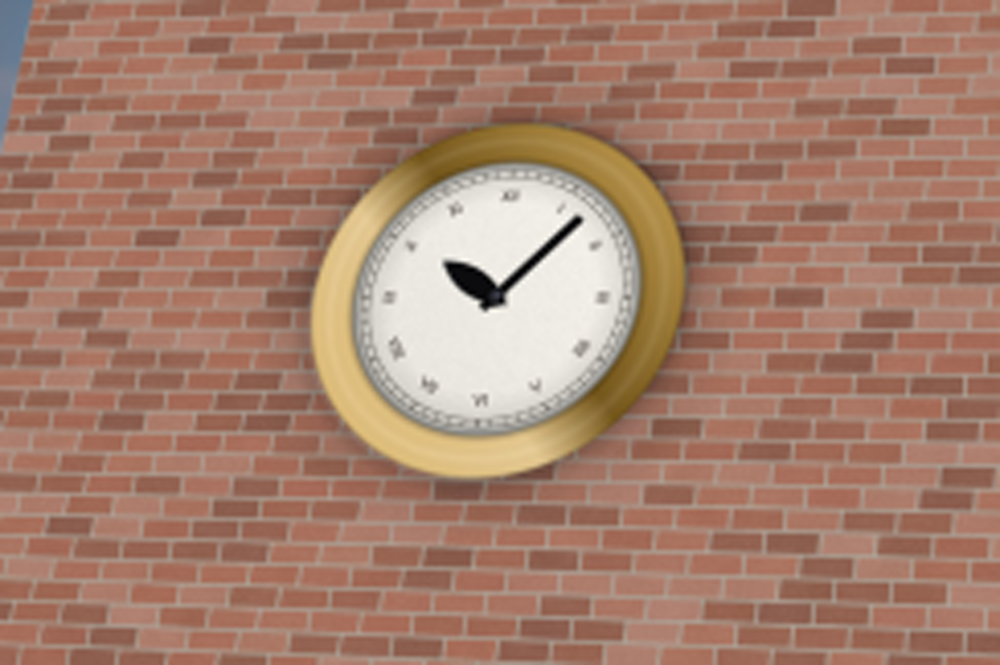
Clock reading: 10.07
